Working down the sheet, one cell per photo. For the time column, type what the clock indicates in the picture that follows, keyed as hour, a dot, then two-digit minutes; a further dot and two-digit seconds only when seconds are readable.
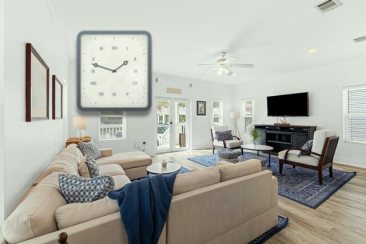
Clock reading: 1.48
